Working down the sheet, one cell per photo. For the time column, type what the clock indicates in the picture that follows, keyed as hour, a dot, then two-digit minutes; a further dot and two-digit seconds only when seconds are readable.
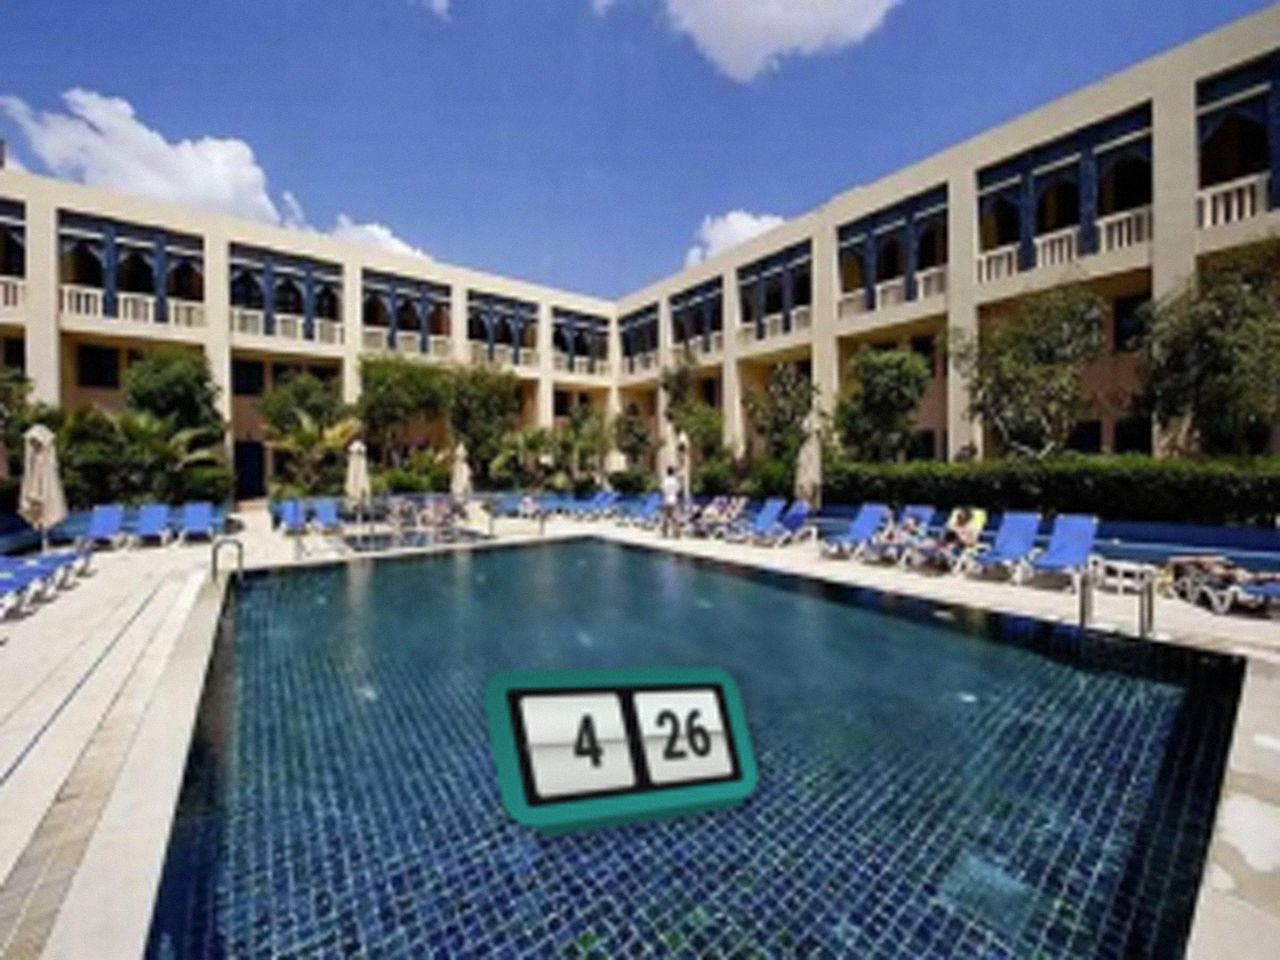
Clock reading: 4.26
